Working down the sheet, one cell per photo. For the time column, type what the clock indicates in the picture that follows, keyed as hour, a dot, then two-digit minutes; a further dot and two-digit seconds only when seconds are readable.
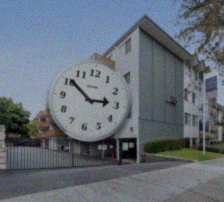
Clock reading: 2.51
